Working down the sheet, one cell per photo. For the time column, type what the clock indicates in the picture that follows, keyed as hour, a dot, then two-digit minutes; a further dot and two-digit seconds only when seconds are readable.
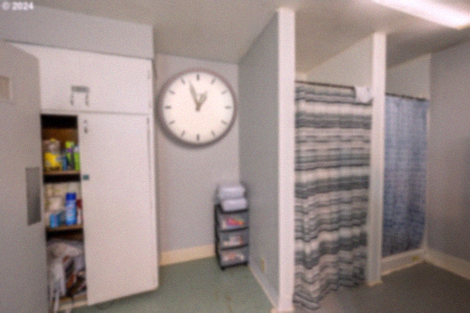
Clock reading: 12.57
